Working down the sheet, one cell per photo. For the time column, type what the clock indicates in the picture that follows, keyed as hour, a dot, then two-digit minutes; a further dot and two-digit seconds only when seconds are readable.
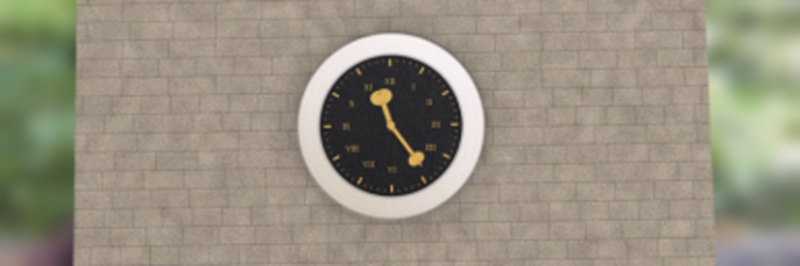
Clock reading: 11.24
